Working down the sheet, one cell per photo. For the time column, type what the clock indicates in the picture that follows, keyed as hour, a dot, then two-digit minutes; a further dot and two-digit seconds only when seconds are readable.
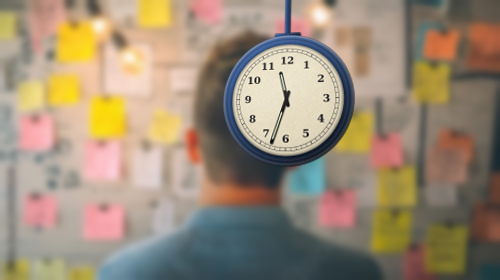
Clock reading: 11.33
